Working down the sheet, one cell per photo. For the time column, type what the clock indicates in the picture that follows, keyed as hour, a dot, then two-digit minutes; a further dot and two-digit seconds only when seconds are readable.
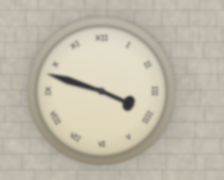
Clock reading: 3.48
